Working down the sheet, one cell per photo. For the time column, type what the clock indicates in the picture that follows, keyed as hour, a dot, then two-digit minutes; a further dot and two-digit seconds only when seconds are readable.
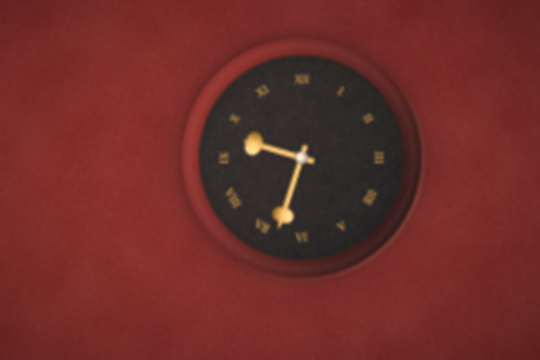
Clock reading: 9.33
